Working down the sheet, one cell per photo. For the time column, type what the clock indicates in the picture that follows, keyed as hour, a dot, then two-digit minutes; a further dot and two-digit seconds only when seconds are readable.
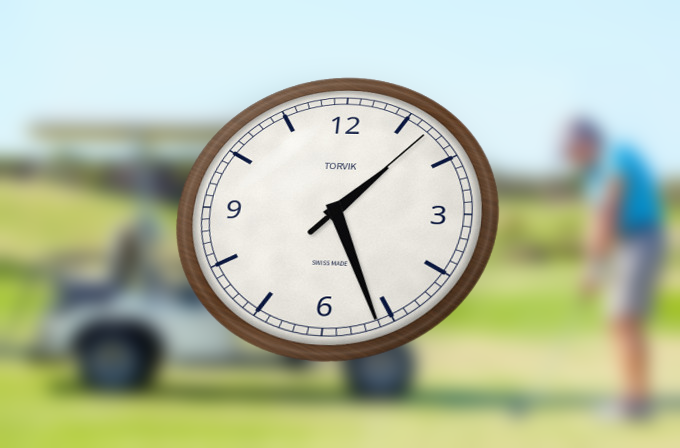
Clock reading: 1.26.07
